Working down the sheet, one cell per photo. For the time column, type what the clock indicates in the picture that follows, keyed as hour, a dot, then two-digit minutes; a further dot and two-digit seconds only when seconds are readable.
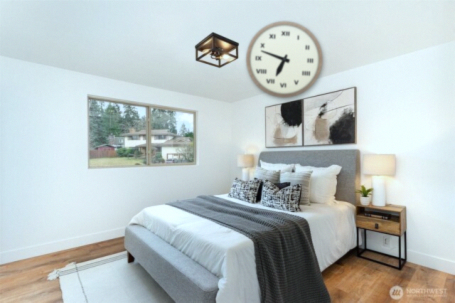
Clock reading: 6.48
